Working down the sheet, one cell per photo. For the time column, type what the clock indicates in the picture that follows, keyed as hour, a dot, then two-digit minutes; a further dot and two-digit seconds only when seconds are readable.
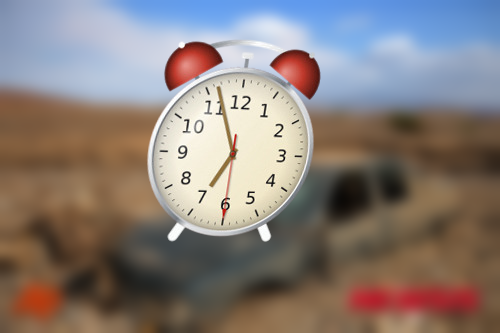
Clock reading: 6.56.30
